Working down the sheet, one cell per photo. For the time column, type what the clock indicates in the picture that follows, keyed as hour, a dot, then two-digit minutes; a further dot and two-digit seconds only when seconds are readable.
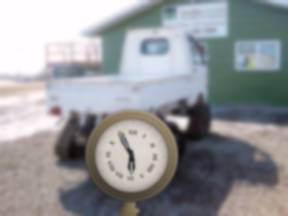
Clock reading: 5.55
